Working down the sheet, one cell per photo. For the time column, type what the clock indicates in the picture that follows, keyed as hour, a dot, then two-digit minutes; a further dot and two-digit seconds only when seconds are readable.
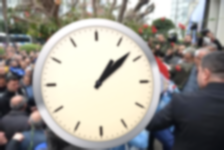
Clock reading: 1.08
